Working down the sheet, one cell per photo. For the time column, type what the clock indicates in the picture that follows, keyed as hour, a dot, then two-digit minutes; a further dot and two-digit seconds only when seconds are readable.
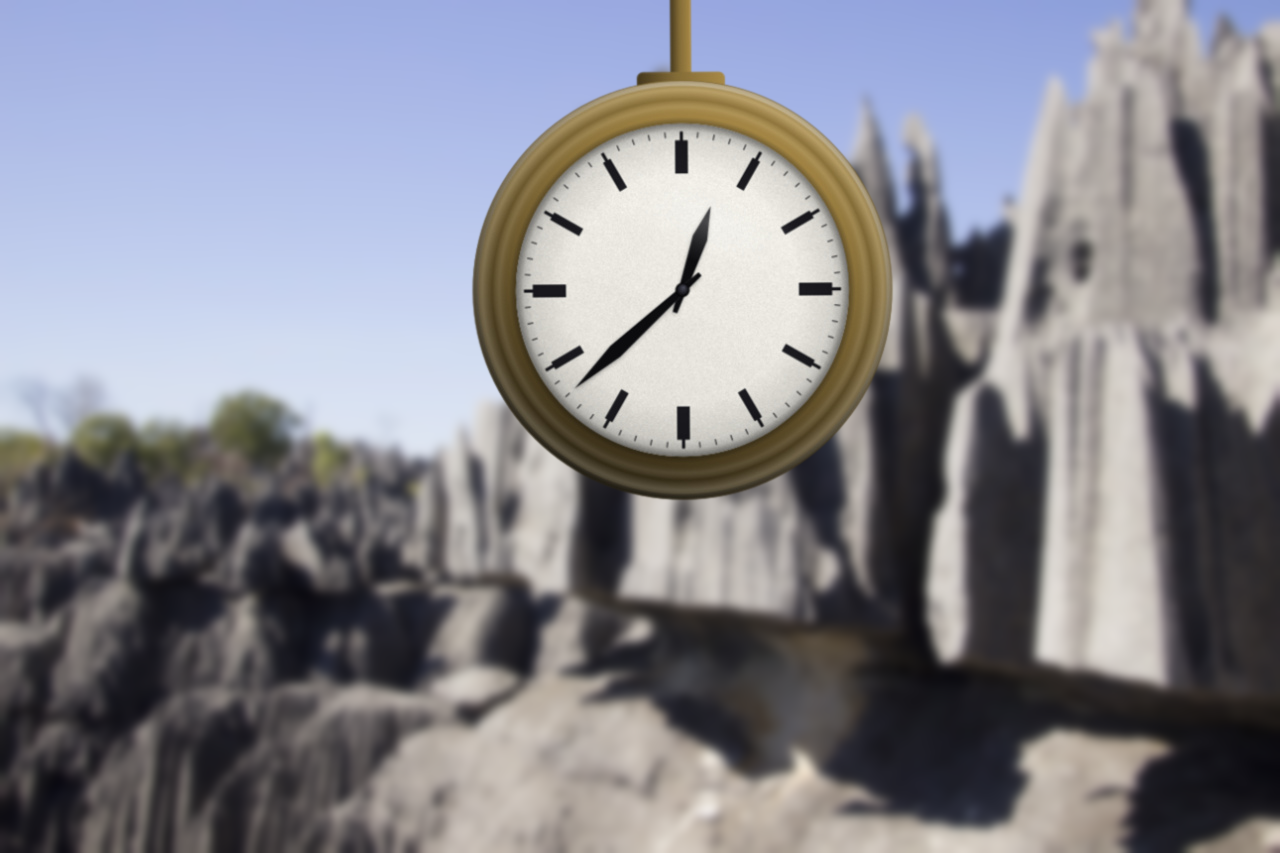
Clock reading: 12.38
